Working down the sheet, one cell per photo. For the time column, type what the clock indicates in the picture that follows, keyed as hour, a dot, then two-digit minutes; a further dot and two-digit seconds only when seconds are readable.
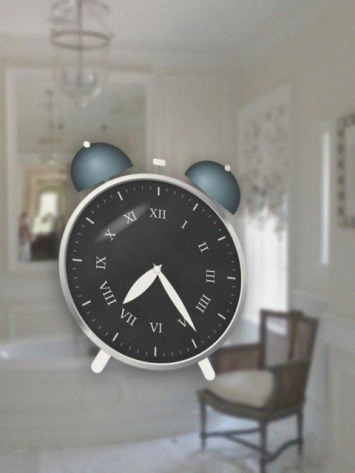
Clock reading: 7.24
